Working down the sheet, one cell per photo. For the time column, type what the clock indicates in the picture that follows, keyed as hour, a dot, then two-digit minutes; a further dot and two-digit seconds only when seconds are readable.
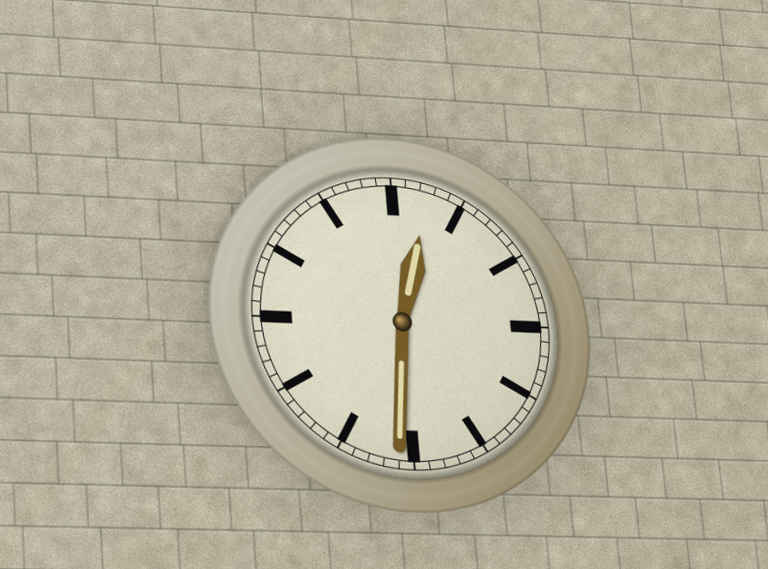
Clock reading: 12.31
